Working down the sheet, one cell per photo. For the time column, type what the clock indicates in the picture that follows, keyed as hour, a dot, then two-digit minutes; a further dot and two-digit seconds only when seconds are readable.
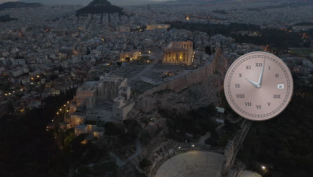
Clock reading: 10.02
